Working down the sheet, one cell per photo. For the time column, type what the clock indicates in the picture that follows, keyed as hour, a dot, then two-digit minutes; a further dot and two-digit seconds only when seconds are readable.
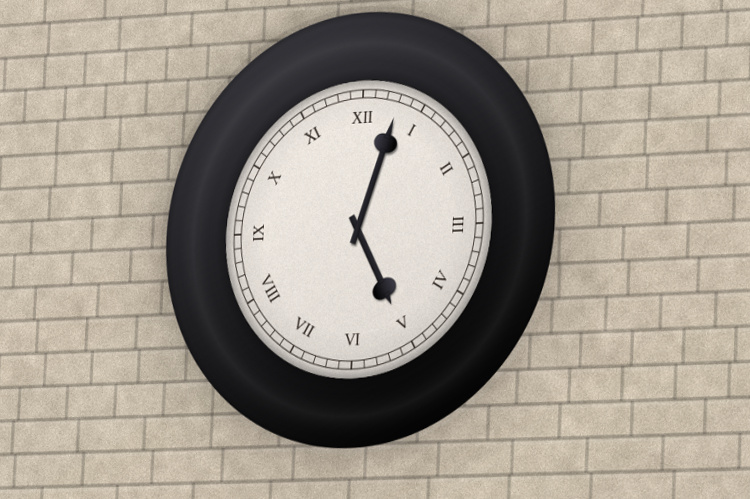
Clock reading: 5.03
